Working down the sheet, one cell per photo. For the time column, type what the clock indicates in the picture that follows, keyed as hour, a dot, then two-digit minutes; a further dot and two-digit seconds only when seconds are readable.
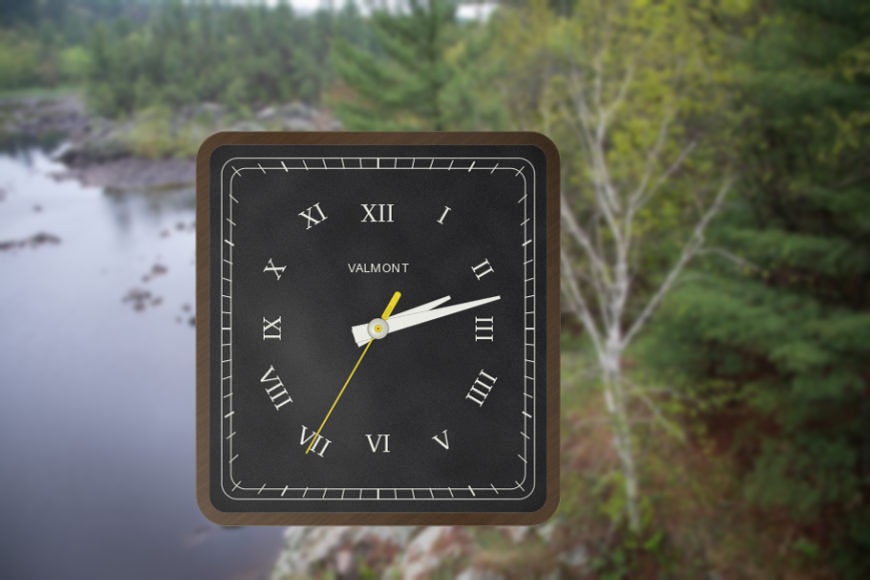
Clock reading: 2.12.35
